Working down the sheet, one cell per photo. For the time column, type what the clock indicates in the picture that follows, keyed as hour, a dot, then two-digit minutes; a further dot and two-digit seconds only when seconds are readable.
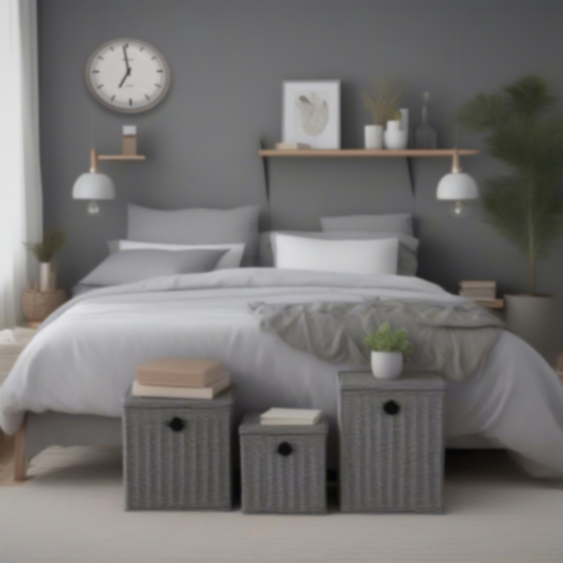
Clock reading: 6.59
